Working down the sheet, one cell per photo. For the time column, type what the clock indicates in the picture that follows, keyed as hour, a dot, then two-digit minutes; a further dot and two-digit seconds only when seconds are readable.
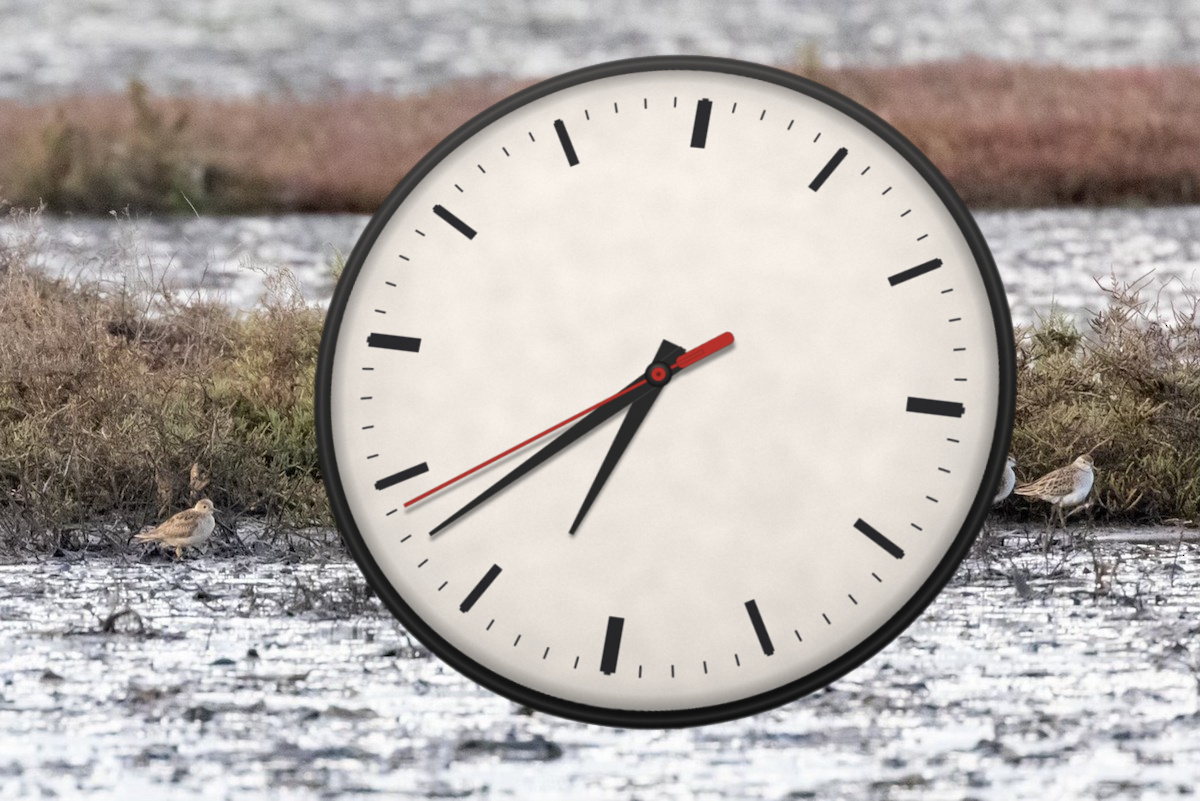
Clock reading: 6.37.39
